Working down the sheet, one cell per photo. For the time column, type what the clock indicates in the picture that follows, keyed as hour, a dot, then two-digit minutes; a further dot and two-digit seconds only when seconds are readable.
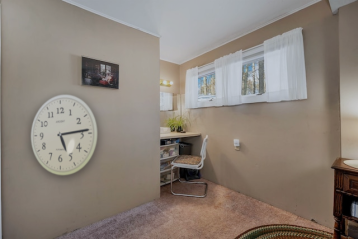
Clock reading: 5.14
